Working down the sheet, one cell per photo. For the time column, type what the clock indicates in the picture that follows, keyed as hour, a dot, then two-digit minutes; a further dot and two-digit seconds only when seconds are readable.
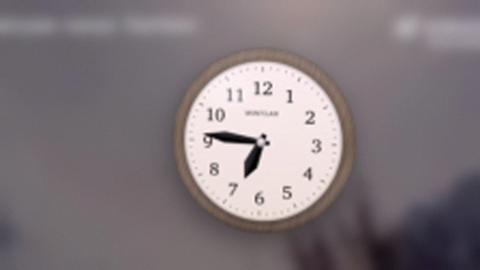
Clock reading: 6.46
